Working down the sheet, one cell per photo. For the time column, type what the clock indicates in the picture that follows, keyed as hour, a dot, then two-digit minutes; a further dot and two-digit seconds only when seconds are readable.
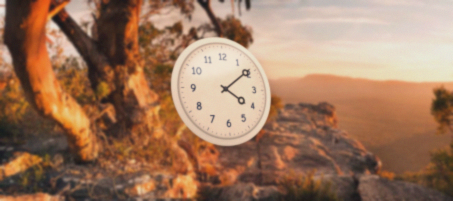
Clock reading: 4.09
